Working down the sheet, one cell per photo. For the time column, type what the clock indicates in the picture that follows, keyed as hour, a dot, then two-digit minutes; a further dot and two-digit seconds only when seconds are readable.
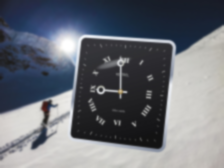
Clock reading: 8.59
